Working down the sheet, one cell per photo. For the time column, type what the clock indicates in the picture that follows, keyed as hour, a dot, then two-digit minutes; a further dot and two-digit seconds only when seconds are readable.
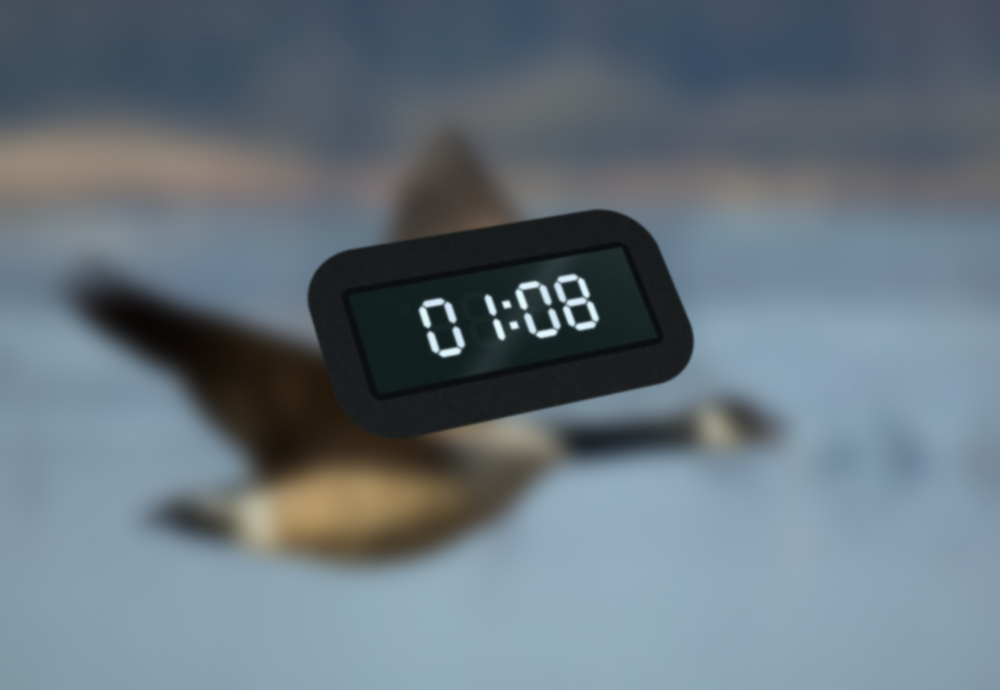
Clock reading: 1.08
